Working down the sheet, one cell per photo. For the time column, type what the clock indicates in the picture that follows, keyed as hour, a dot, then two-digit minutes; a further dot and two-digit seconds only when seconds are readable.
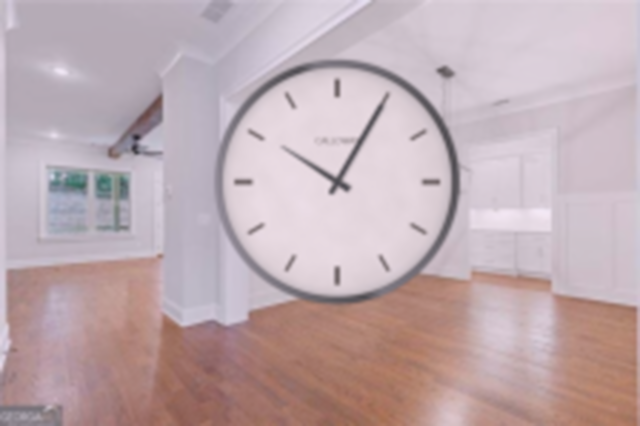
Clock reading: 10.05
